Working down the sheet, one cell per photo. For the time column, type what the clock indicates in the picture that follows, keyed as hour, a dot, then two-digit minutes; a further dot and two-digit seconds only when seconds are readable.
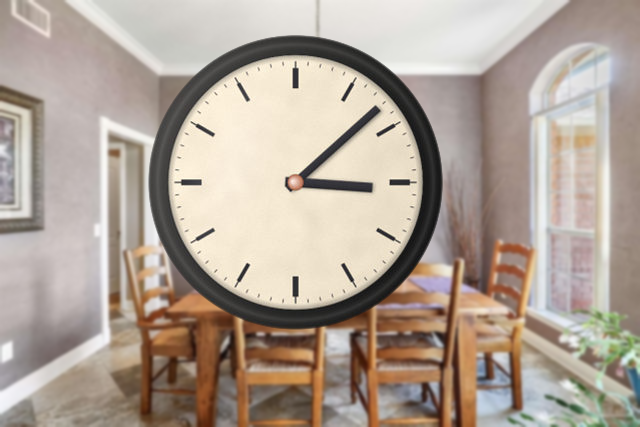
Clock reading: 3.08
